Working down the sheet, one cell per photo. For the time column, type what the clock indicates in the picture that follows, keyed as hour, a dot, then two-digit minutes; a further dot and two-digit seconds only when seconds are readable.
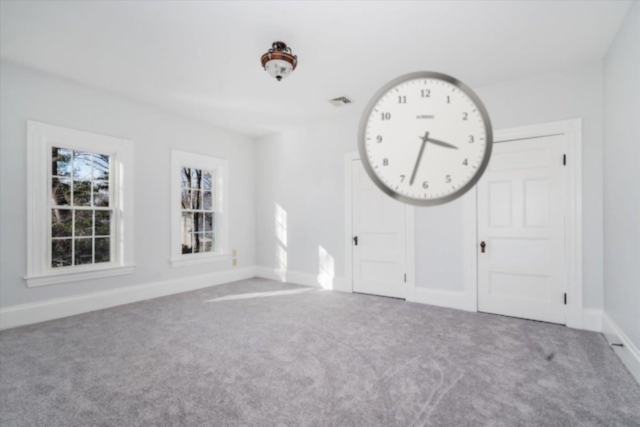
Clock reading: 3.33
